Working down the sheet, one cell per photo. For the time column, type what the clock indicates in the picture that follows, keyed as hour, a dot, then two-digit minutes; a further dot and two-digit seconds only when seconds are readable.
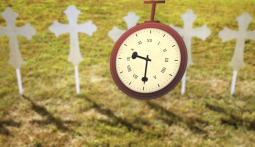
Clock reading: 9.30
